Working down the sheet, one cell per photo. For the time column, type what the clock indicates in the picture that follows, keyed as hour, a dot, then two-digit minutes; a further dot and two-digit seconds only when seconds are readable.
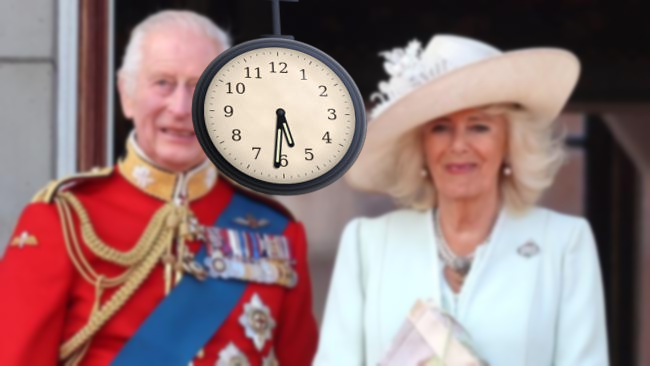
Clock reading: 5.31
